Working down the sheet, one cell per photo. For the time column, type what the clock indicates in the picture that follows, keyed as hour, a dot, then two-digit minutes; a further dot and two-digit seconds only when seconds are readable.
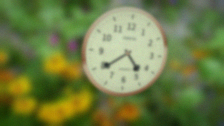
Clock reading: 4.39
